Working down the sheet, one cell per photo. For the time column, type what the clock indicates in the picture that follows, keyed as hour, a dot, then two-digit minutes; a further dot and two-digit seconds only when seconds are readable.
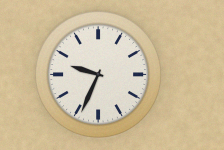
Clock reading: 9.34
